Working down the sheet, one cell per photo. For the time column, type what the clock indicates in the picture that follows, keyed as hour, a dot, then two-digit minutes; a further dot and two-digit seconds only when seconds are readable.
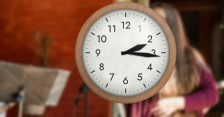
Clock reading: 2.16
